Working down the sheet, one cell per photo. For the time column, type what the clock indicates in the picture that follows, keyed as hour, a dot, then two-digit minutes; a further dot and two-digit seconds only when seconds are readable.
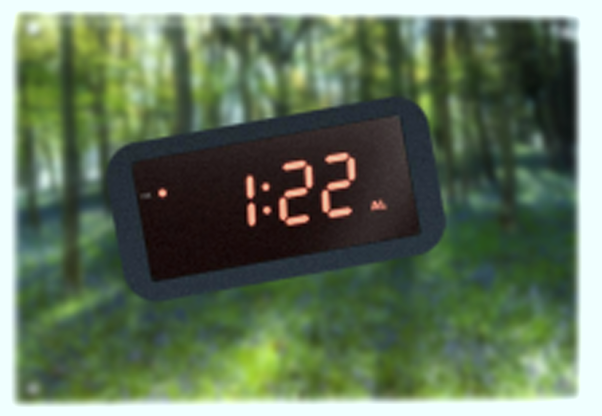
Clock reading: 1.22
